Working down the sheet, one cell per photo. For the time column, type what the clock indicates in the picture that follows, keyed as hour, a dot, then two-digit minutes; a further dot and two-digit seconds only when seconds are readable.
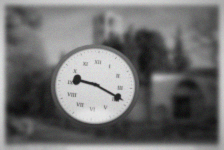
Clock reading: 9.19
